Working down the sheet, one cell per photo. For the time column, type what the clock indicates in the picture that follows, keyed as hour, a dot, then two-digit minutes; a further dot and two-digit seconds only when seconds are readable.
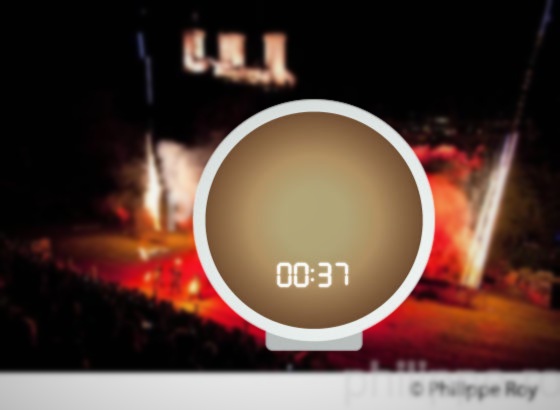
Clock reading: 0.37
